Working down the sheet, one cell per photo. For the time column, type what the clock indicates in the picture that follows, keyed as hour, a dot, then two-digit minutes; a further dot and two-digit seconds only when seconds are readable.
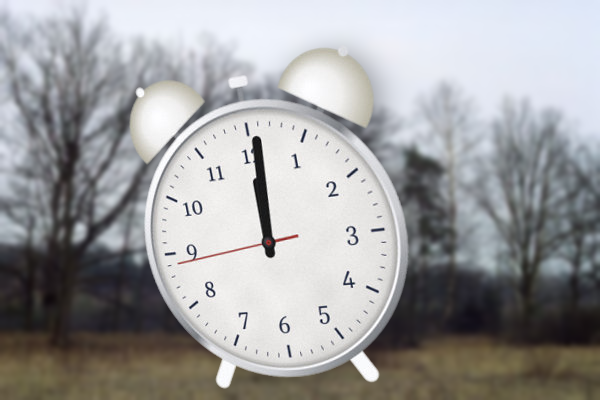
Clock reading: 12.00.44
